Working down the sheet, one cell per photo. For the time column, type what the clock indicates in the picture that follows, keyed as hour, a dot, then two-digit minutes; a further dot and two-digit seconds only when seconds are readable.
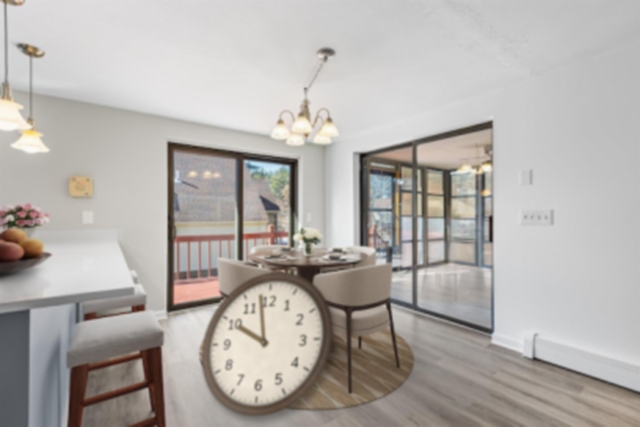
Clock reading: 9.58
